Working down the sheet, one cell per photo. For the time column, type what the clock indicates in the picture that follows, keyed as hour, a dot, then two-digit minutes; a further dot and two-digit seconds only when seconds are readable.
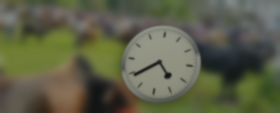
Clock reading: 4.39
